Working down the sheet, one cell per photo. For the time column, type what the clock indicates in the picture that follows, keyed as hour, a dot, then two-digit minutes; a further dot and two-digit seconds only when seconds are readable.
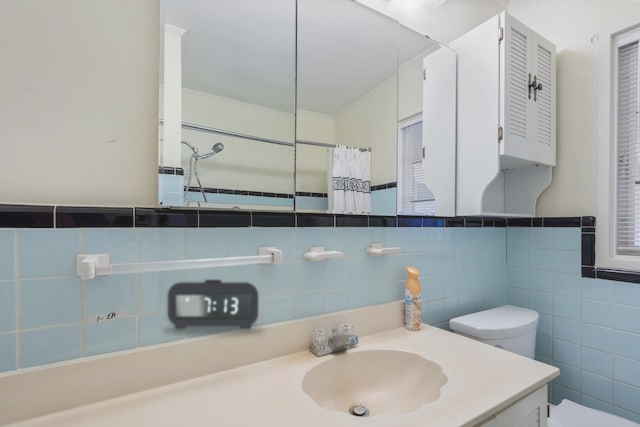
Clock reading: 7.13
